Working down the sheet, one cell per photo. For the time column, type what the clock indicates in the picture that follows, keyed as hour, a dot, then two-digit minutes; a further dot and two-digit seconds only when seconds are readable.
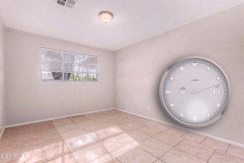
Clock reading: 9.12
